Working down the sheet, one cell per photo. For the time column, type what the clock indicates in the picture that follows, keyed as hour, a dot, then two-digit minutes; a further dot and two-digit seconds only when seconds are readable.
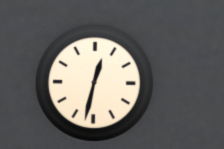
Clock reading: 12.32
